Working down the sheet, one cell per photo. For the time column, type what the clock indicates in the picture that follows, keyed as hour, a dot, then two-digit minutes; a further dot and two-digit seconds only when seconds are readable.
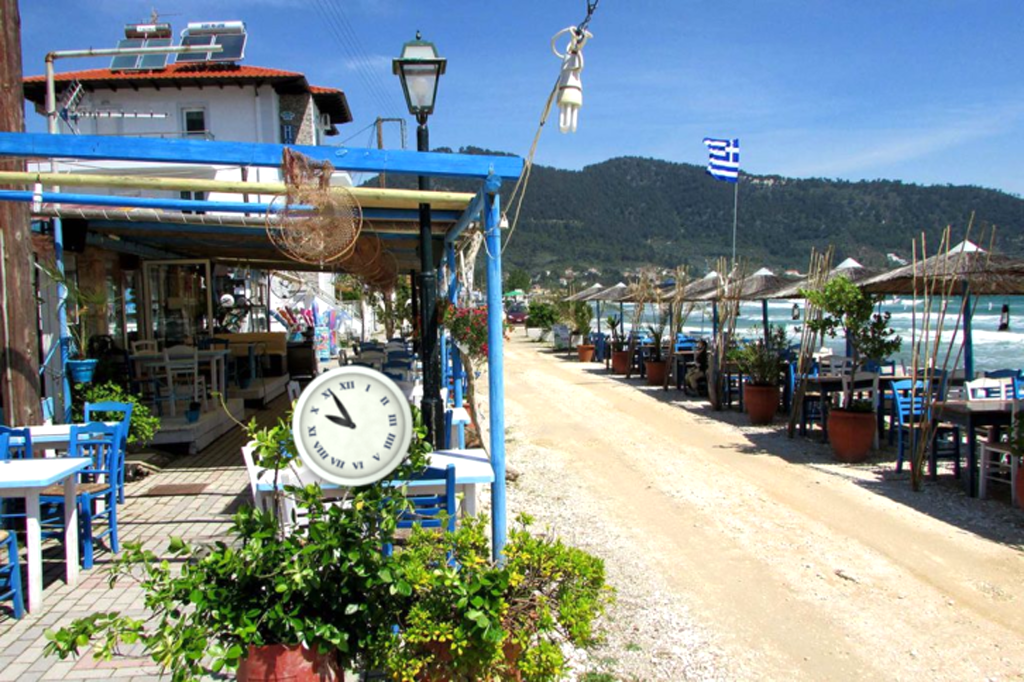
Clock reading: 9.56
